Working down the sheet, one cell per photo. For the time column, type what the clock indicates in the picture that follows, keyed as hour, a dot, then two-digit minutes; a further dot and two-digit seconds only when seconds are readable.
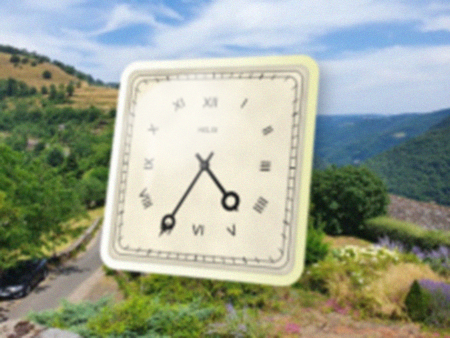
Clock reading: 4.35
